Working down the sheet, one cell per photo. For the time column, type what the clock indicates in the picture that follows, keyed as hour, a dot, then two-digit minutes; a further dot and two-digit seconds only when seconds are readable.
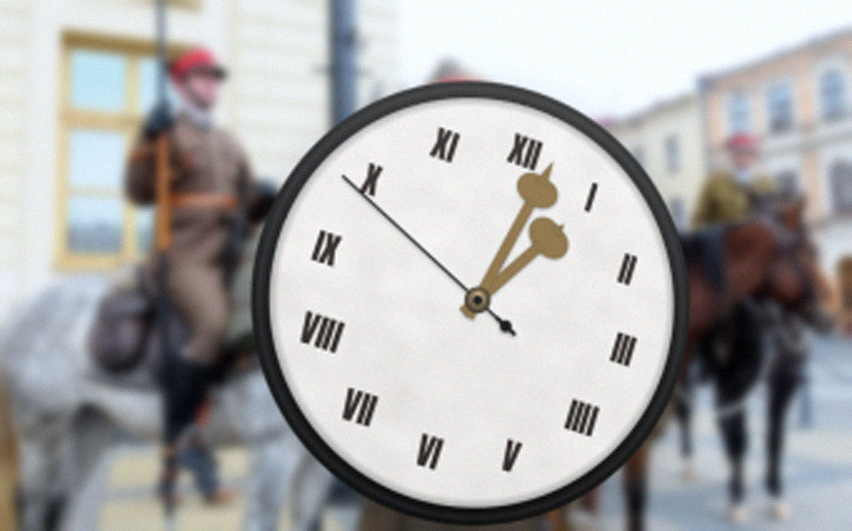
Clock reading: 1.01.49
